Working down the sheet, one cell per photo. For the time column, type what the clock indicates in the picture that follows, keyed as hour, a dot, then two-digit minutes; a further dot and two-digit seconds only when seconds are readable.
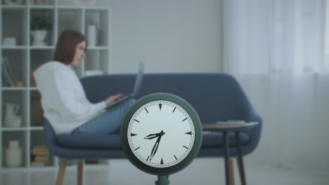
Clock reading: 8.34
